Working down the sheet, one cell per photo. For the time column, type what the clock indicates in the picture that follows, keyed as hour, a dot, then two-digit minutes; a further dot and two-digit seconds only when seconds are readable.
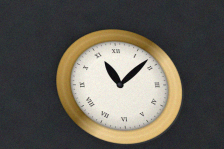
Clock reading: 11.08
